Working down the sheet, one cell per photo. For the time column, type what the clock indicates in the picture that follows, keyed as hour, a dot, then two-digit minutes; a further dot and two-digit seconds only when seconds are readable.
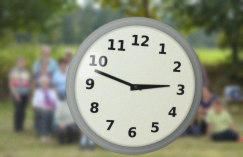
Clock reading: 2.48
